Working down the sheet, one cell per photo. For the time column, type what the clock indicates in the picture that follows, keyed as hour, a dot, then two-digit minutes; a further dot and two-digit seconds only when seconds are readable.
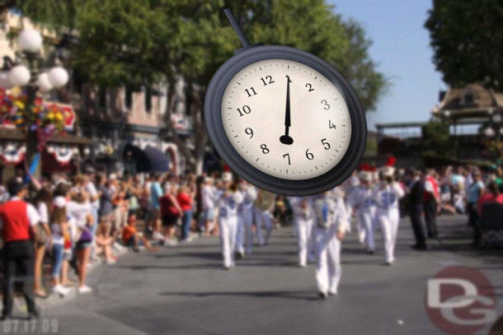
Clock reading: 7.05
